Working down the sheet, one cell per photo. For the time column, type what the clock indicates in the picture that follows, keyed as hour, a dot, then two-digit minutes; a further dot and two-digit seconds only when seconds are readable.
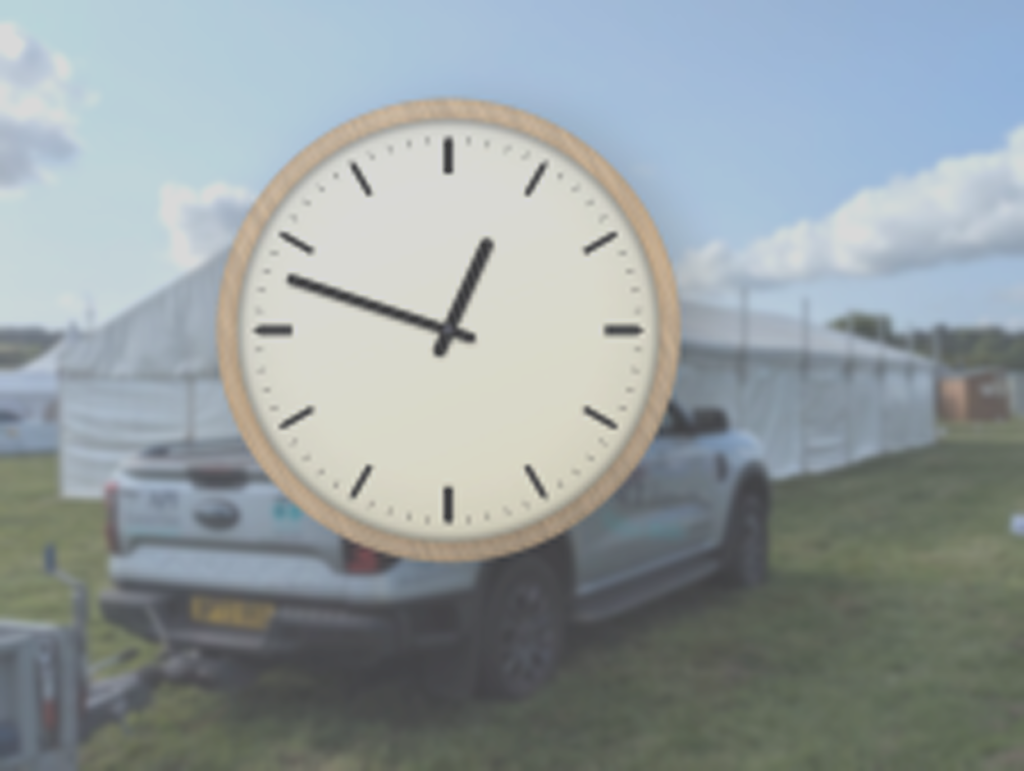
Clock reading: 12.48
